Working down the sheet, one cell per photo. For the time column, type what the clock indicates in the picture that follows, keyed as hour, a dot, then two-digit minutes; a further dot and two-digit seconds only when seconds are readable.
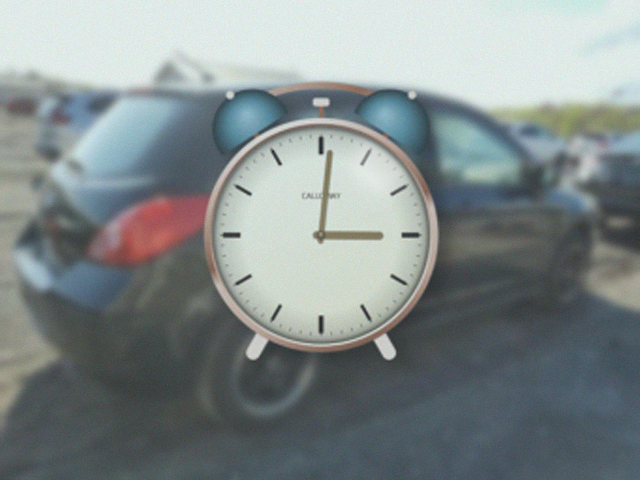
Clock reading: 3.01
